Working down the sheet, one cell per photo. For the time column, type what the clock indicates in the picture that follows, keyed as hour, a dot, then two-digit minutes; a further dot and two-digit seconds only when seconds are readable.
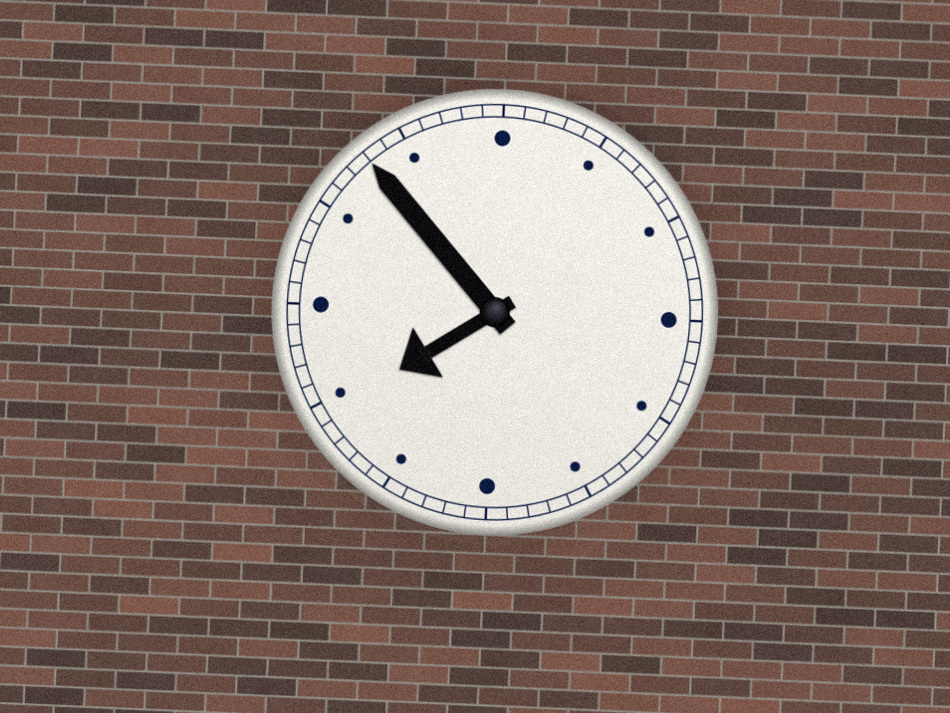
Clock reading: 7.53
